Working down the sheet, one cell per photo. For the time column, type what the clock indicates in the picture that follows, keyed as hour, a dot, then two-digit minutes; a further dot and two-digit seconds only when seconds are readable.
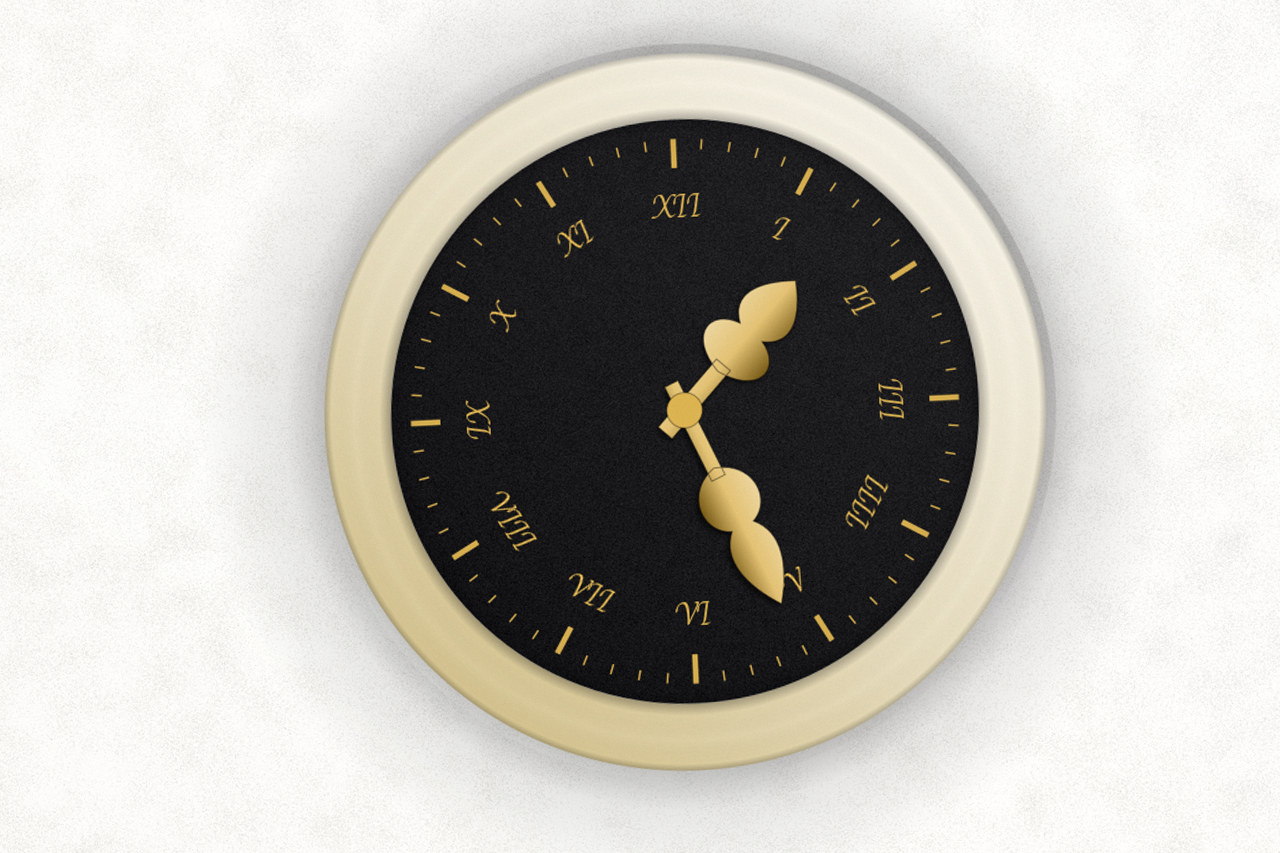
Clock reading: 1.26
